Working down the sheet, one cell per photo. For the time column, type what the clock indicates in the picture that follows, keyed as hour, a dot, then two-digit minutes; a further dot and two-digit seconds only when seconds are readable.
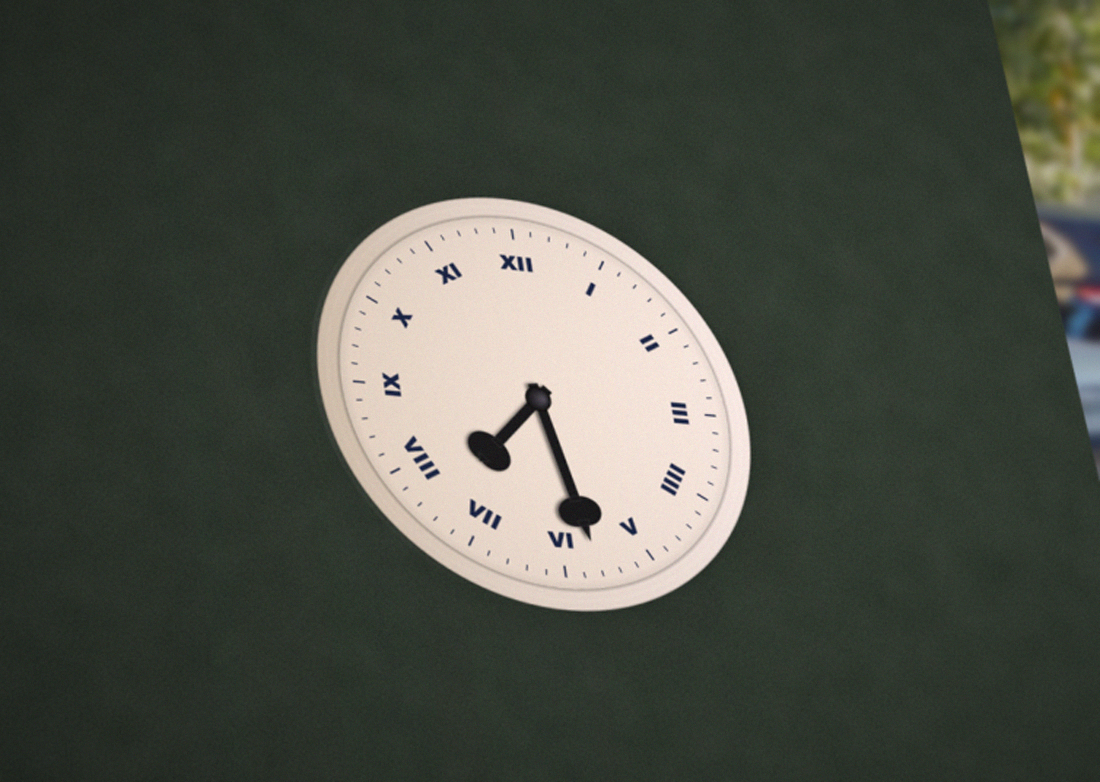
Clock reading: 7.28
